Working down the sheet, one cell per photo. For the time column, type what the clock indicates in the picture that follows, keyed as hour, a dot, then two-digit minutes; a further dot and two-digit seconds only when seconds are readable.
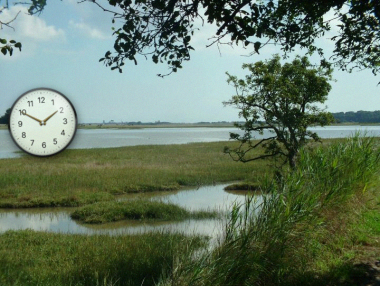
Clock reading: 1.50
